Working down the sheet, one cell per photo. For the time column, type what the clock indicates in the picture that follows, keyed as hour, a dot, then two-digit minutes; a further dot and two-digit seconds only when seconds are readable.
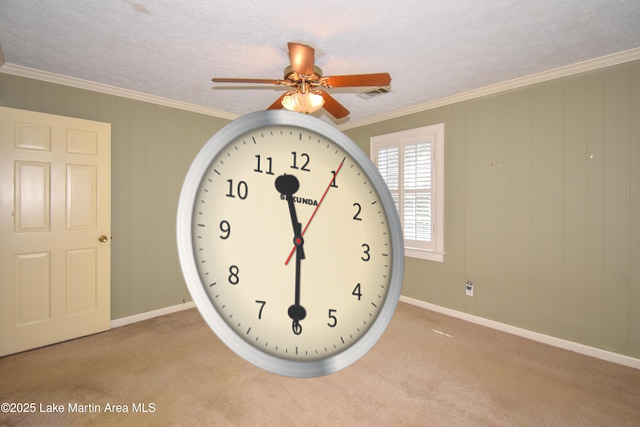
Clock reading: 11.30.05
